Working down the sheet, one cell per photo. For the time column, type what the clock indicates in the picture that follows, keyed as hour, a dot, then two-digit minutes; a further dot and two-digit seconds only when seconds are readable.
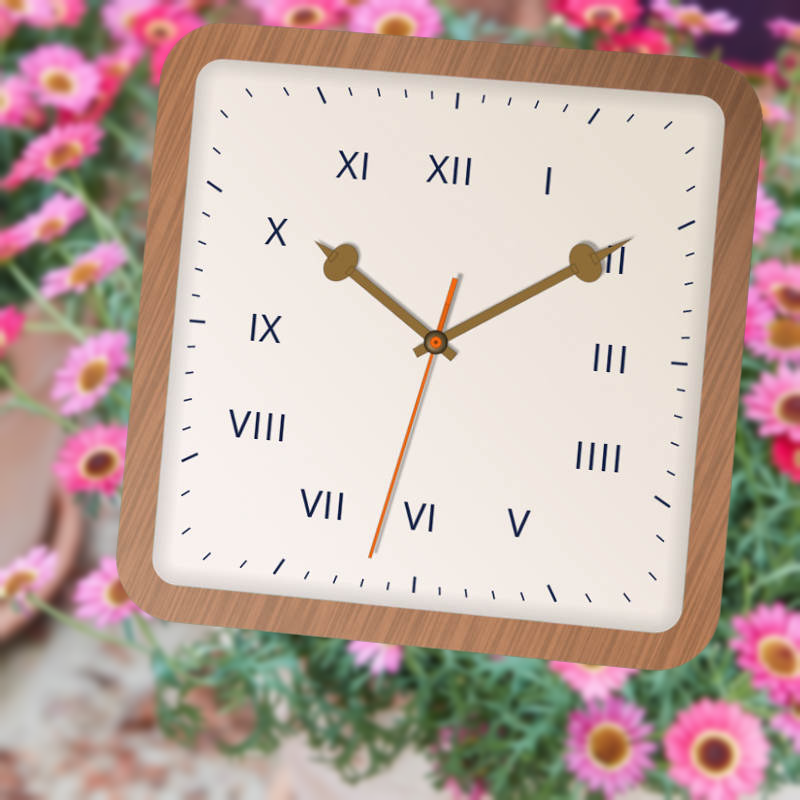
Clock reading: 10.09.32
